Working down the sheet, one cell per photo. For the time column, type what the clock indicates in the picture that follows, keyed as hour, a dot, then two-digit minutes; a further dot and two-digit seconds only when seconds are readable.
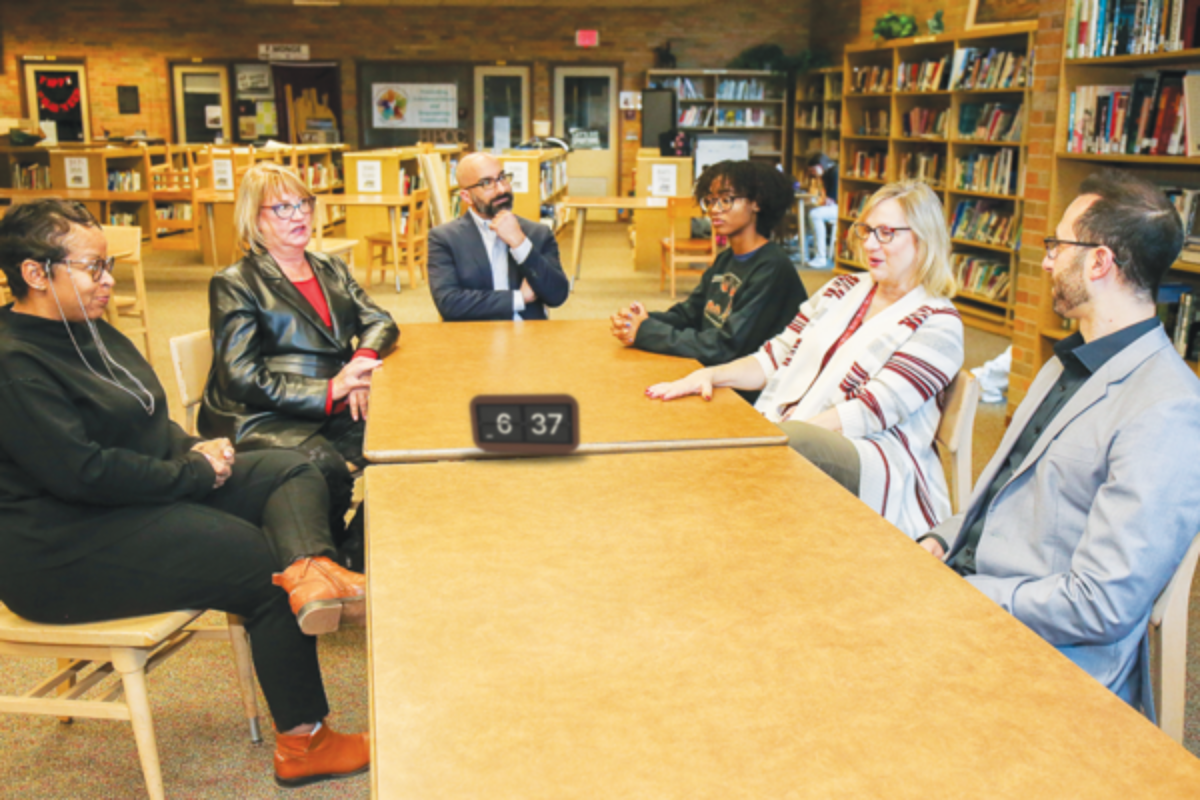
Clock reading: 6.37
